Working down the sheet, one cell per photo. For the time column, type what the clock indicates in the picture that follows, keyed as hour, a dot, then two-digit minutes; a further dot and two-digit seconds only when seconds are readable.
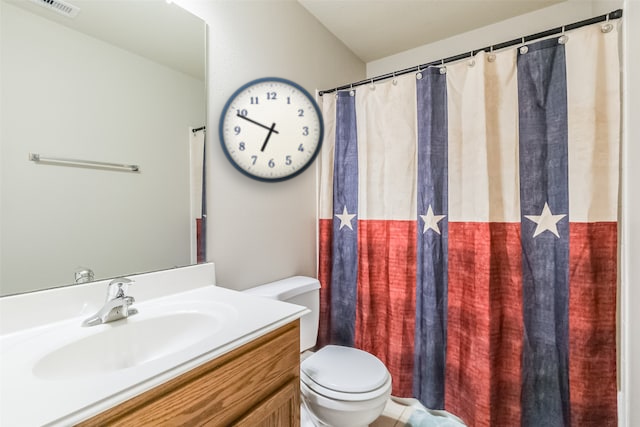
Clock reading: 6.49
